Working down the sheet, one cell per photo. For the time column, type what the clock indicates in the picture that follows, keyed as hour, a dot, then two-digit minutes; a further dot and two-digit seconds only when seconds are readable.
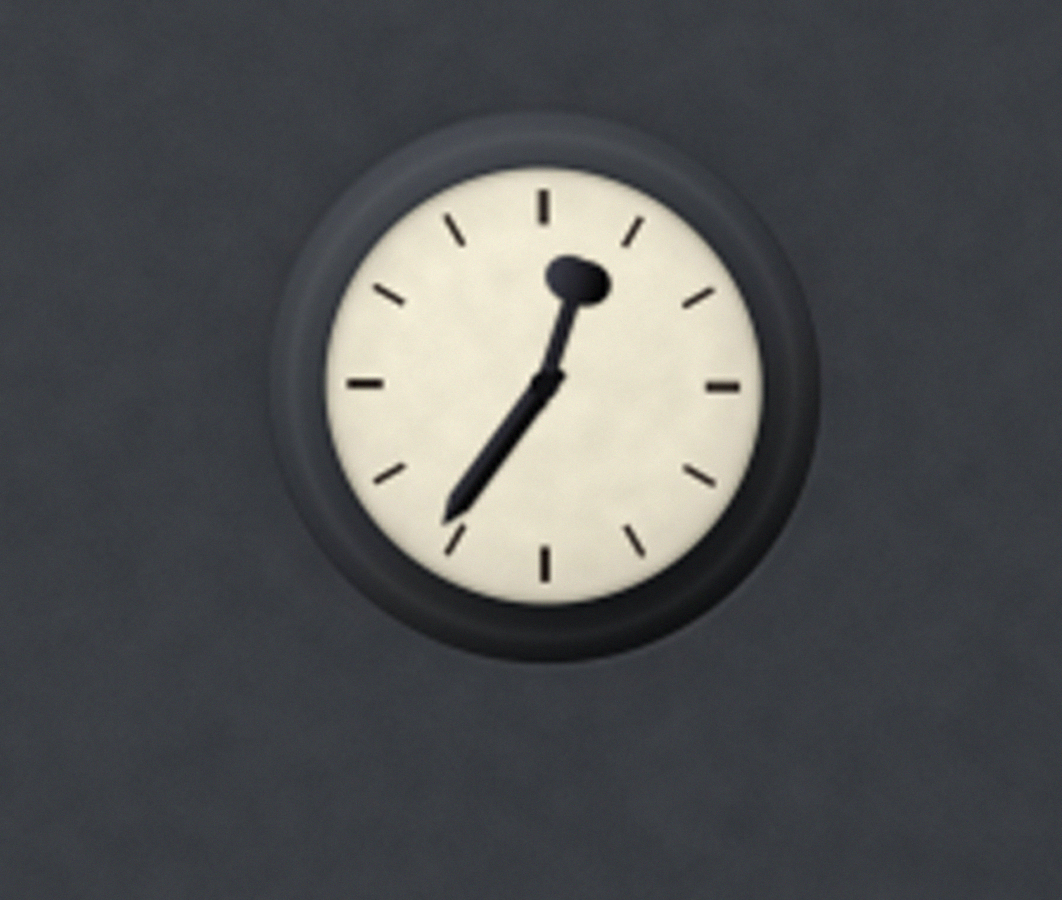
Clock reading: 12.36
